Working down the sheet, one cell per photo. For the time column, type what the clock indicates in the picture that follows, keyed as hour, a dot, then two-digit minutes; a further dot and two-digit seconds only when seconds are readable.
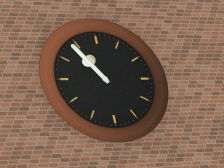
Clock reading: 10.54
